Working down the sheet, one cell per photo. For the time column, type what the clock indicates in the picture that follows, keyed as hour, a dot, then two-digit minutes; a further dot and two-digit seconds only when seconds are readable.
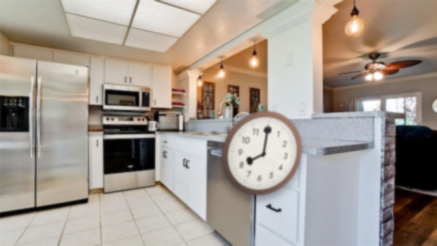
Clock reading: 8.00
